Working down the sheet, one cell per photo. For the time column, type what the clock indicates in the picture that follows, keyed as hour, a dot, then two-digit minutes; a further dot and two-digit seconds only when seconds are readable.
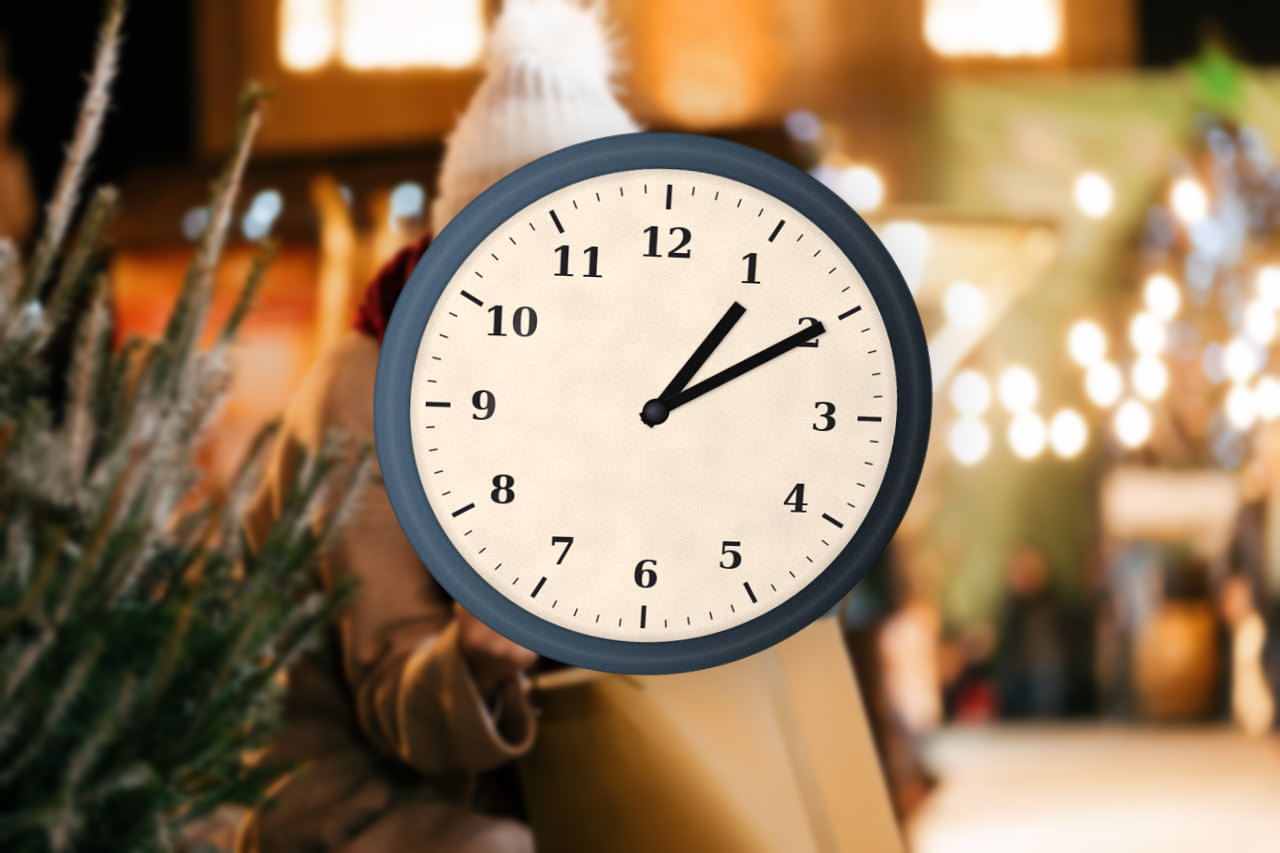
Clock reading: 1.10
